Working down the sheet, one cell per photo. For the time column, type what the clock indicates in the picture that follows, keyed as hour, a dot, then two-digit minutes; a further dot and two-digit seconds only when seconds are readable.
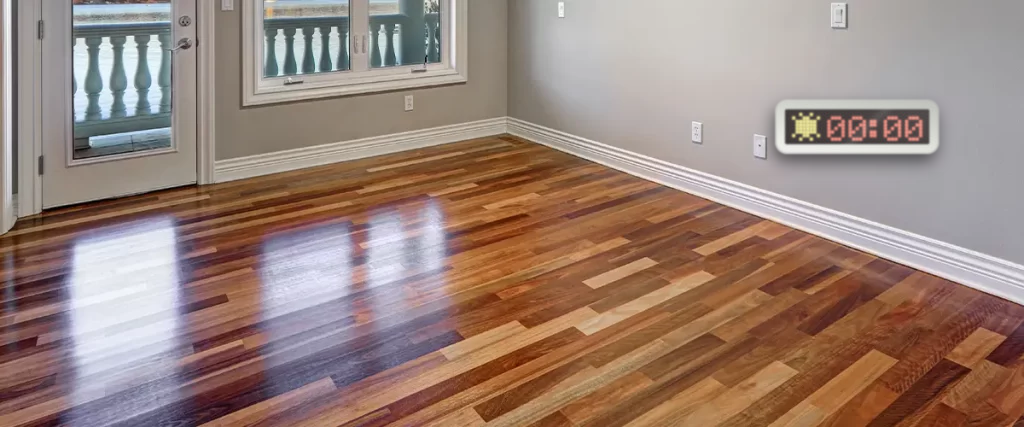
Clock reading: 0.00
